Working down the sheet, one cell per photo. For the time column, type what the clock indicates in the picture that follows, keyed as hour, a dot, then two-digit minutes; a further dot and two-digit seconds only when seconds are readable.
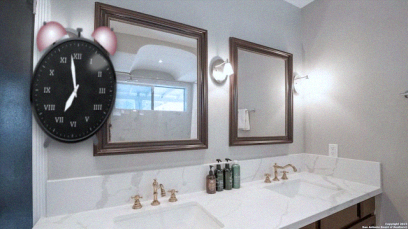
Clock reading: 6.58
